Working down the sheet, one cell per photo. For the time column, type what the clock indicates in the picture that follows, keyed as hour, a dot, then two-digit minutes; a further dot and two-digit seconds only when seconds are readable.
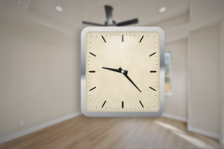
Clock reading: 9.23
